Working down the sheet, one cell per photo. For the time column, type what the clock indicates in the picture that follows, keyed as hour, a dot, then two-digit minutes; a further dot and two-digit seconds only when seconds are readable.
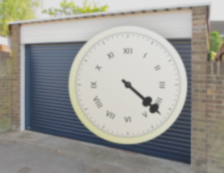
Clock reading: 4.22
